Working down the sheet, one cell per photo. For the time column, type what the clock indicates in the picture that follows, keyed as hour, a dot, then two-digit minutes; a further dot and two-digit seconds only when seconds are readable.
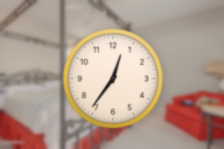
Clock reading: 12.36
